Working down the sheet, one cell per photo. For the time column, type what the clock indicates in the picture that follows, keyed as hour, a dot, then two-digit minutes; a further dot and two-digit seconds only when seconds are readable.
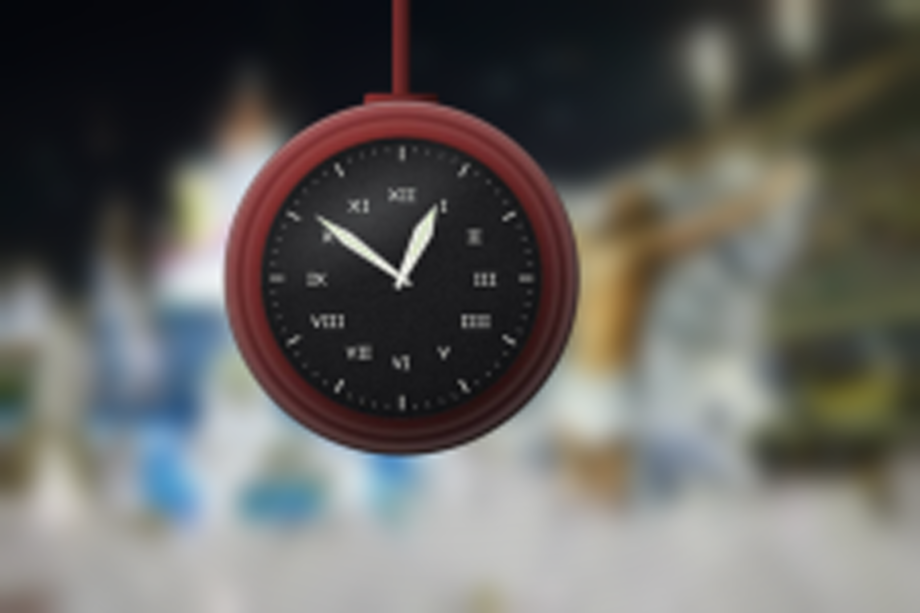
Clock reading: 12.51
